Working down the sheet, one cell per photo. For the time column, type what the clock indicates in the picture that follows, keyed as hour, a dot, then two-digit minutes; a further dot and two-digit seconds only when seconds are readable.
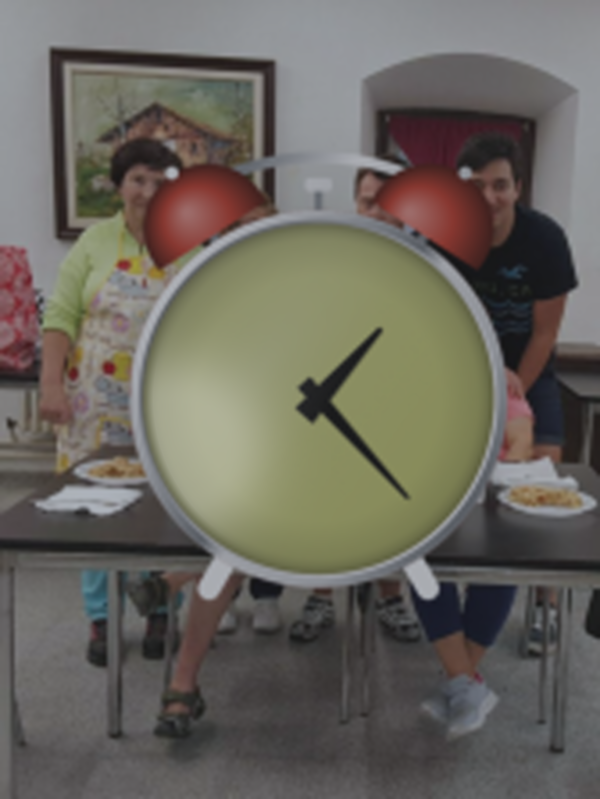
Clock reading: 1.23
